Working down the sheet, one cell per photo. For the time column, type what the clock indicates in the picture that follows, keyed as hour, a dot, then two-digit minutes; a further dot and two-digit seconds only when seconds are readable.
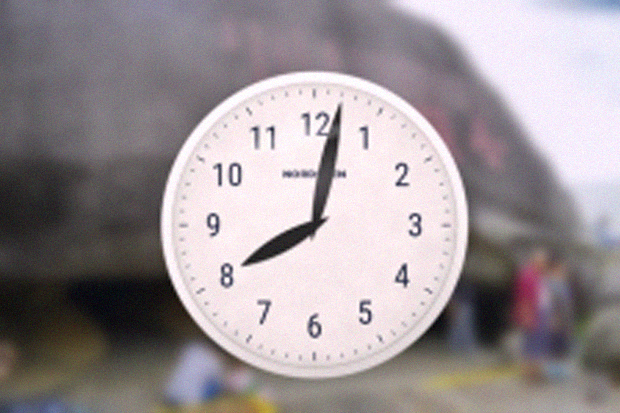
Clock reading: 8.02
